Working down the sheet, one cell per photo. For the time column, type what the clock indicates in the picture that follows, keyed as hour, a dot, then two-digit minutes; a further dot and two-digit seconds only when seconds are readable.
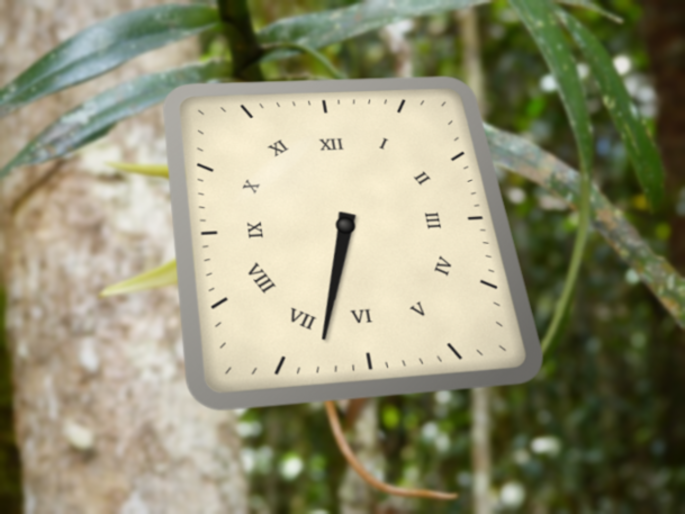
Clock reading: 6.33
